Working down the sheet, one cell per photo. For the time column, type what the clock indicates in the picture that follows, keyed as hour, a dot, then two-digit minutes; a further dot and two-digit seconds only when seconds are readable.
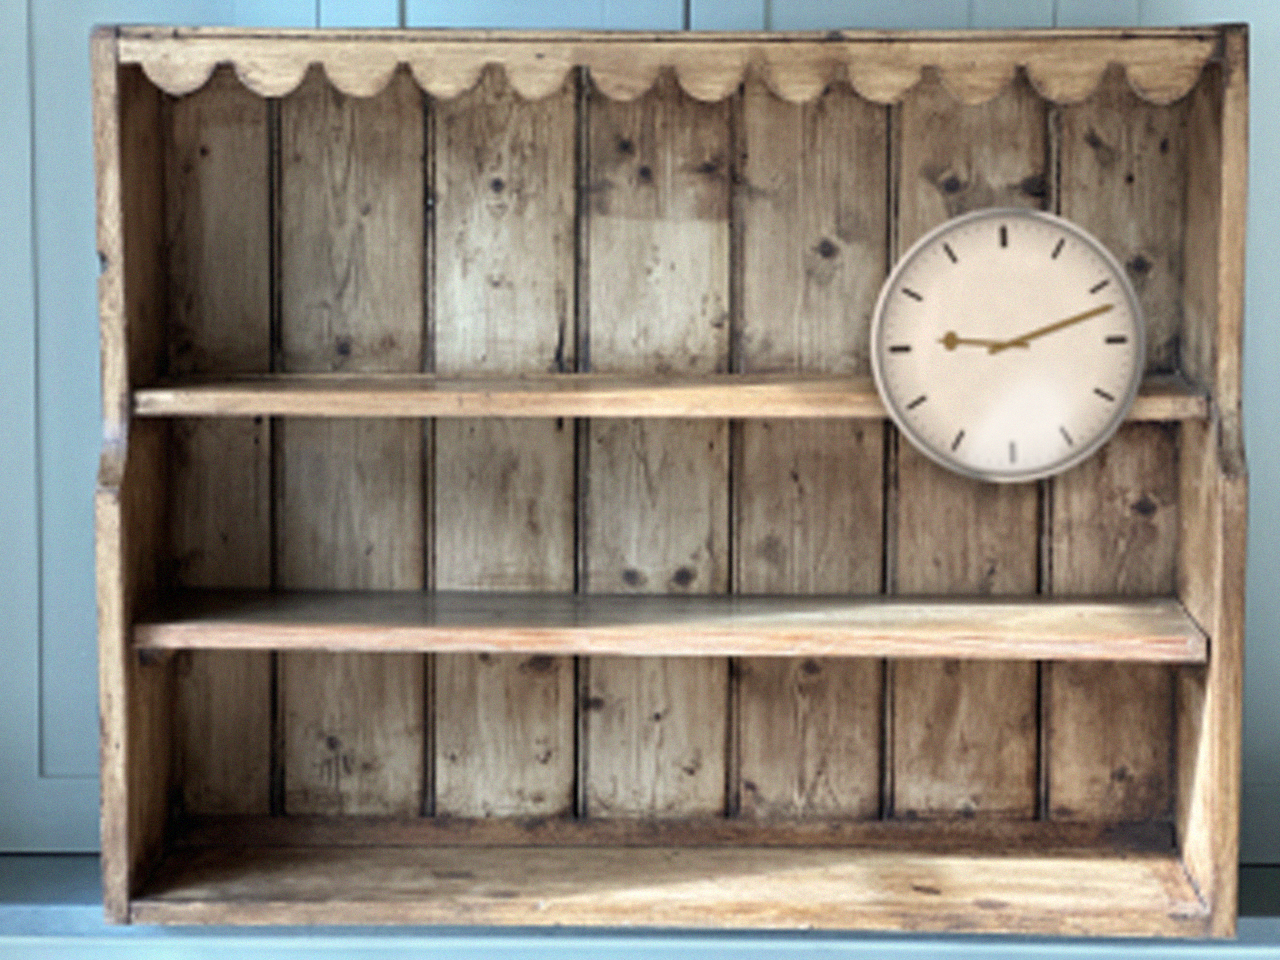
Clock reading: 9.12
